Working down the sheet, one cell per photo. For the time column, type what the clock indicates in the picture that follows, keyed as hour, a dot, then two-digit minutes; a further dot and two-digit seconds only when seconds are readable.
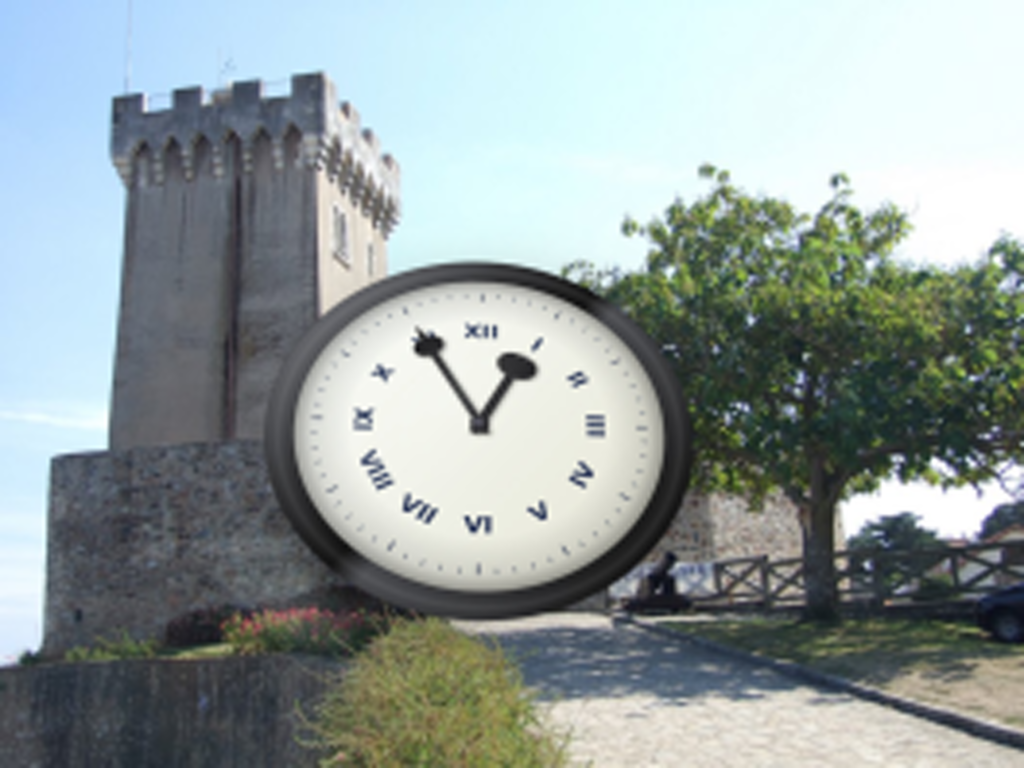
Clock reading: 12.55
